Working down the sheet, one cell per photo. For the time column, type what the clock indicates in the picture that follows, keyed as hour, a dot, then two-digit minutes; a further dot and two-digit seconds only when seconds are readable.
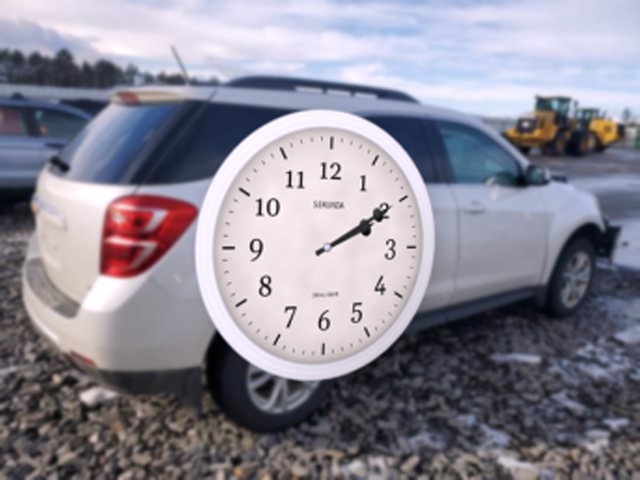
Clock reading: 2.10
